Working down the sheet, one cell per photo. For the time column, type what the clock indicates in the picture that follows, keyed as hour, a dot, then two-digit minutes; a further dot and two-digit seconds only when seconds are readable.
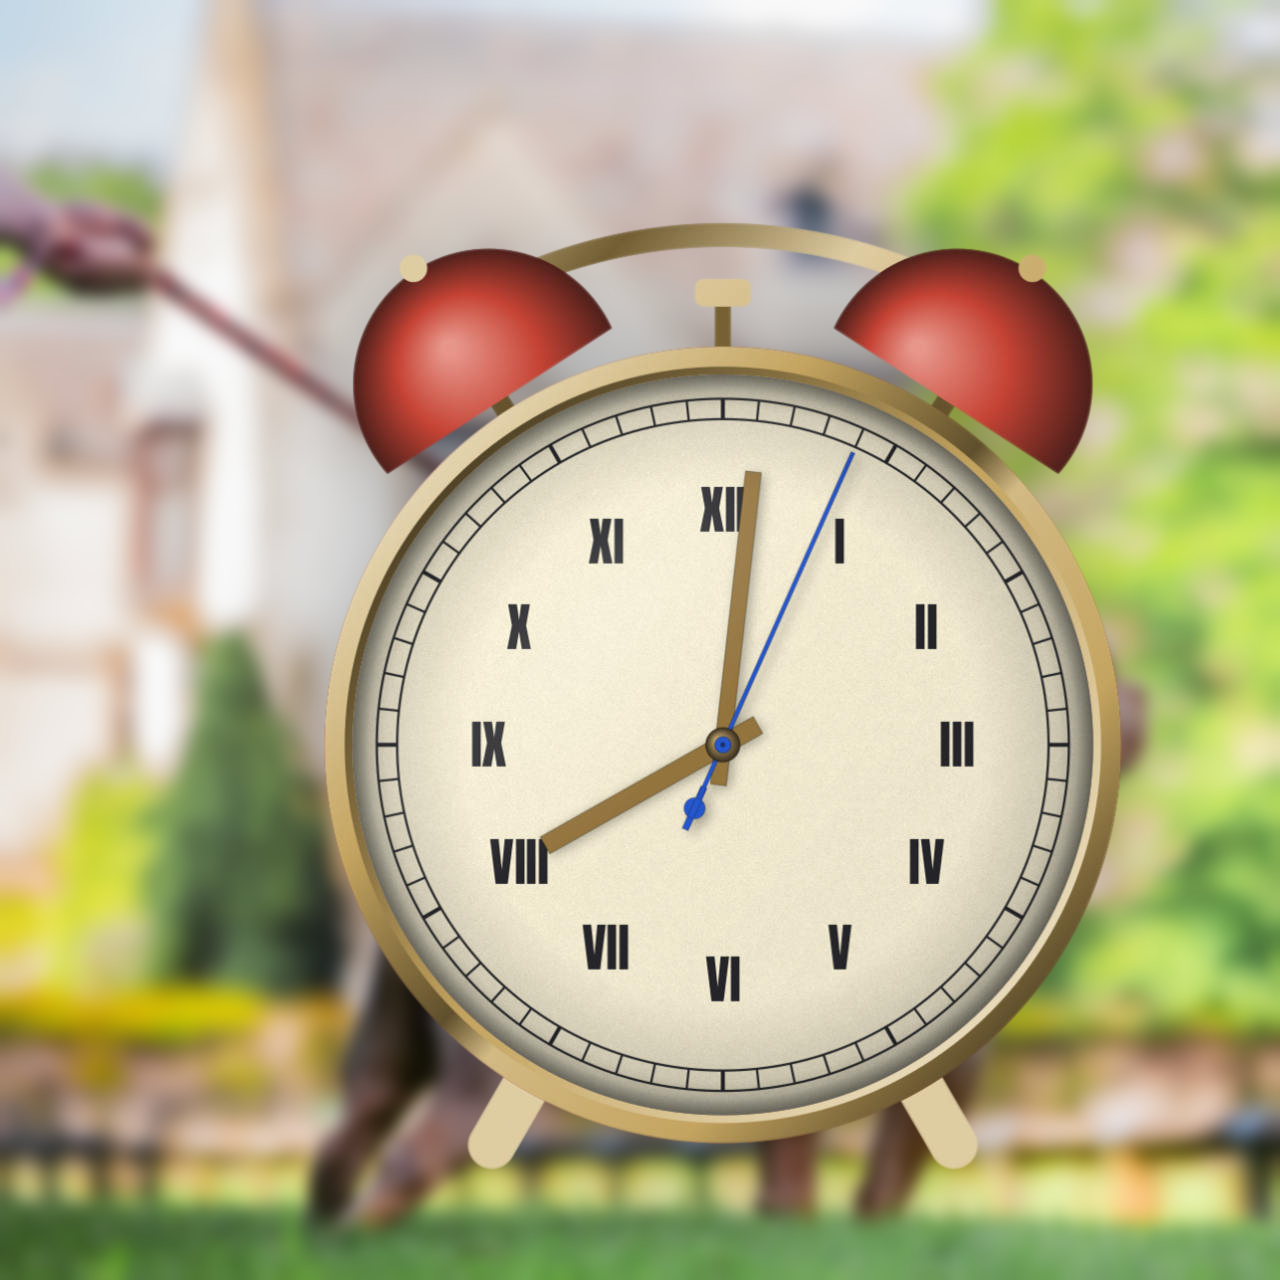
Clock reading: 8.01.04
